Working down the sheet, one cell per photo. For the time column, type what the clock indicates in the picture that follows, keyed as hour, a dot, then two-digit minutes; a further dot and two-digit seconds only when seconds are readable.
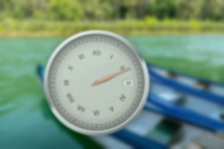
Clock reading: 2.11
